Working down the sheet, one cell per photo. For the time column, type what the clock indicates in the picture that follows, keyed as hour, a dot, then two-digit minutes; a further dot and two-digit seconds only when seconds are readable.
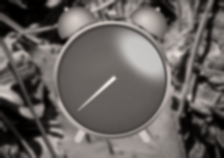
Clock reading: 7.38
